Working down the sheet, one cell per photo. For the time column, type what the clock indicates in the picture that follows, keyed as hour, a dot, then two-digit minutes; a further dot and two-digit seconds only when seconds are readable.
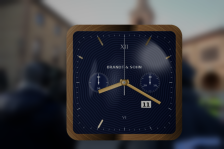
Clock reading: 8.20
